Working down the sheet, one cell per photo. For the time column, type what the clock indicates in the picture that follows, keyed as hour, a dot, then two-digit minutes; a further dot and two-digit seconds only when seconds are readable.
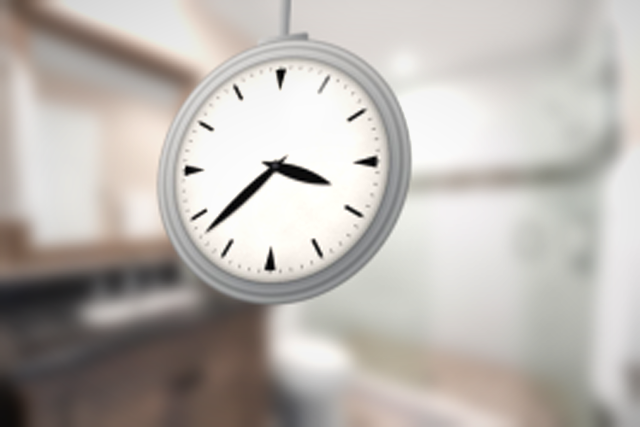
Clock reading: 3.38
